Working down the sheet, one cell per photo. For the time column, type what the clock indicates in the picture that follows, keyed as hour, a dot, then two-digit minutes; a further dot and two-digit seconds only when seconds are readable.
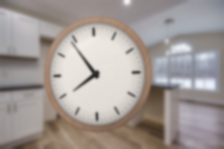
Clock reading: 7.54
